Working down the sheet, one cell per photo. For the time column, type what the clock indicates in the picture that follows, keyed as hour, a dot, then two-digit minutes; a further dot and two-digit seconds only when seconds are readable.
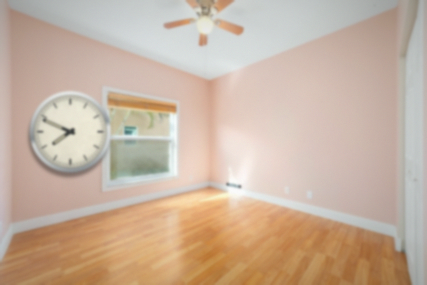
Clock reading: 7.49
